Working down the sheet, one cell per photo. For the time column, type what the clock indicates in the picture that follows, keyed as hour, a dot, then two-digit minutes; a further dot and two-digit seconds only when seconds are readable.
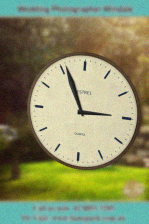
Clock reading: 2.56
